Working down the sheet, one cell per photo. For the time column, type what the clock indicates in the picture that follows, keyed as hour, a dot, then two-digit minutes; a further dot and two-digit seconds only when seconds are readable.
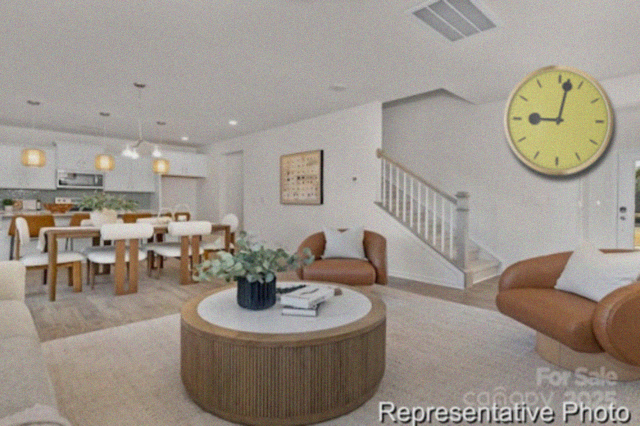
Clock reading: 9.02
